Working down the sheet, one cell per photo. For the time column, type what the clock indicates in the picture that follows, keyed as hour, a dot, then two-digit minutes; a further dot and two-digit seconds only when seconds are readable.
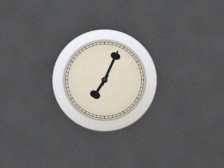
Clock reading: 7.04
